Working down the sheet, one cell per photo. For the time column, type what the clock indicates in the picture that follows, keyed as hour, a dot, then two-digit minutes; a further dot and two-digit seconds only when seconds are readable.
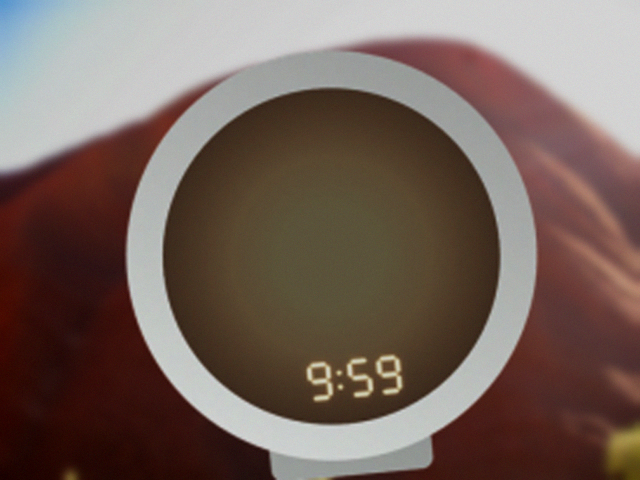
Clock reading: 9.59
